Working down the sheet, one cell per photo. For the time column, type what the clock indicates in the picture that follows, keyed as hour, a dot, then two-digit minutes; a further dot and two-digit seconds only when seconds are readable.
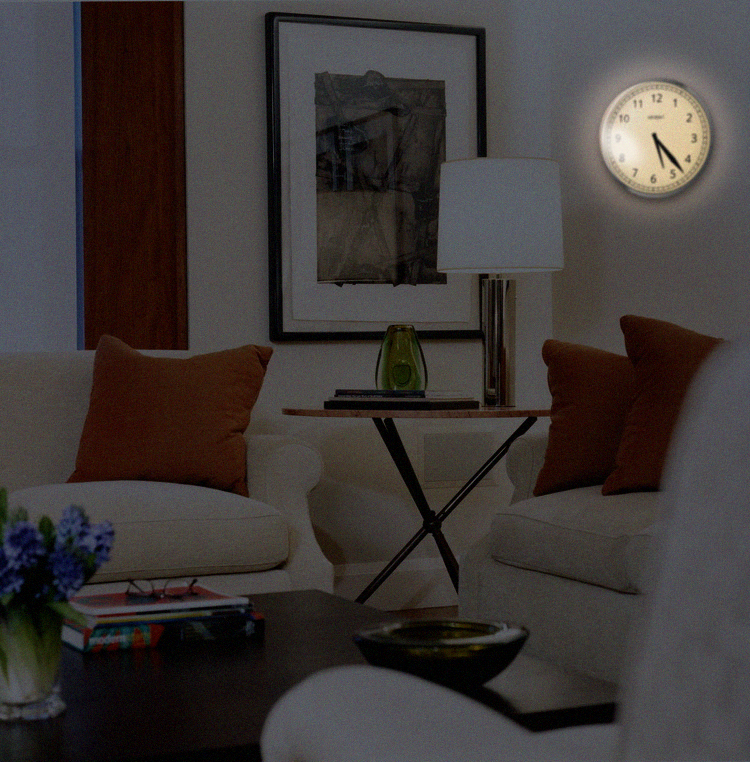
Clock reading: 5.23
